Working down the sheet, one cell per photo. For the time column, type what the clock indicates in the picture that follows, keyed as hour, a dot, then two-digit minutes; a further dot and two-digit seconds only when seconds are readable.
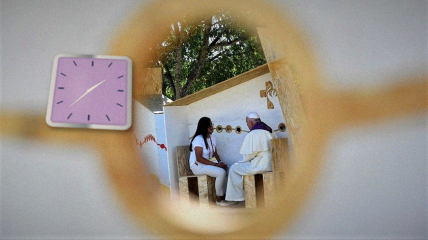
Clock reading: 1.37
